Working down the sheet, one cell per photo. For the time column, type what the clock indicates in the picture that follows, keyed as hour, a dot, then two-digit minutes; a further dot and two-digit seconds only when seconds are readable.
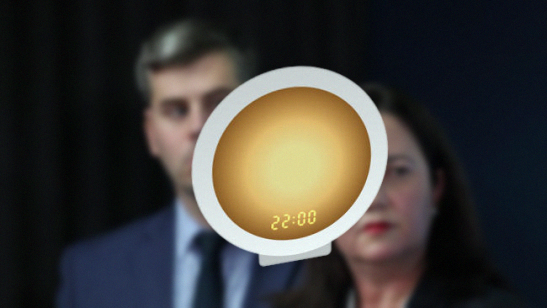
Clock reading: 22.00
